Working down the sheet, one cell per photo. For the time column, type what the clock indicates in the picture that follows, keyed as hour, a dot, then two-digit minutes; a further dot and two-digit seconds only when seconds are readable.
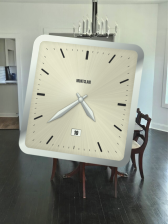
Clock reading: 4.38
